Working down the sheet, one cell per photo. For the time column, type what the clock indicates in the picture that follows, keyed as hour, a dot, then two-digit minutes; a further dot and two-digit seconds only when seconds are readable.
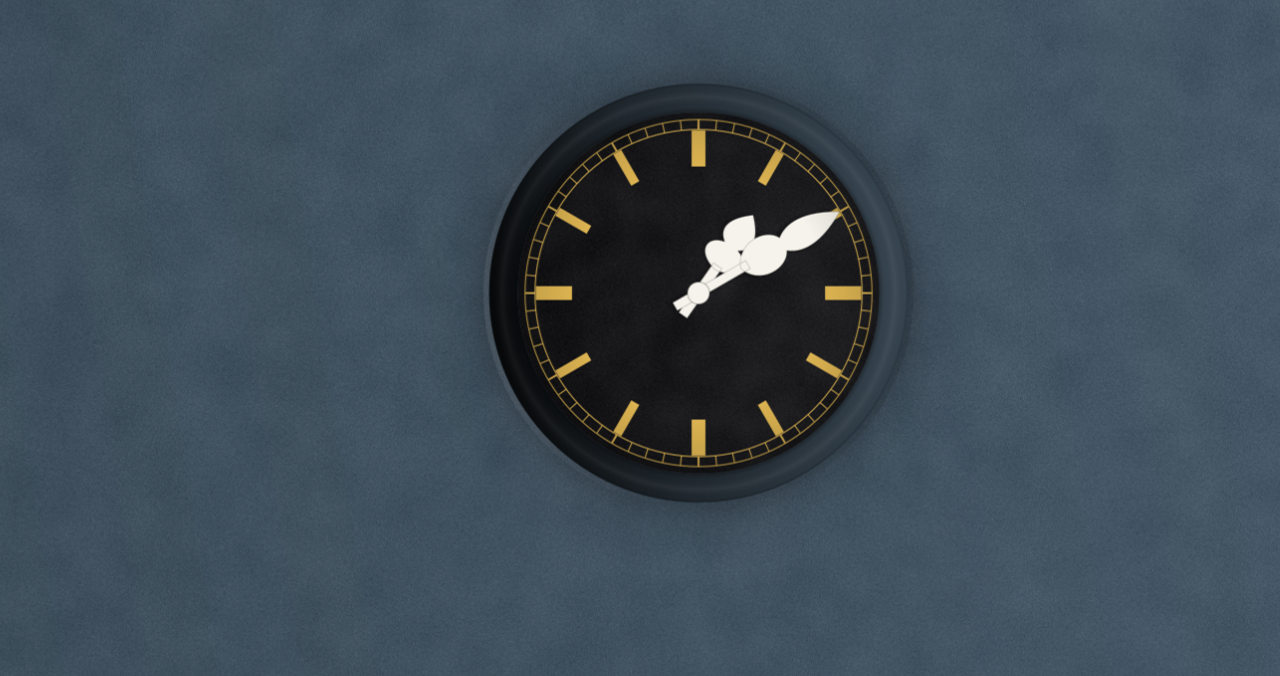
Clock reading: 1.10
